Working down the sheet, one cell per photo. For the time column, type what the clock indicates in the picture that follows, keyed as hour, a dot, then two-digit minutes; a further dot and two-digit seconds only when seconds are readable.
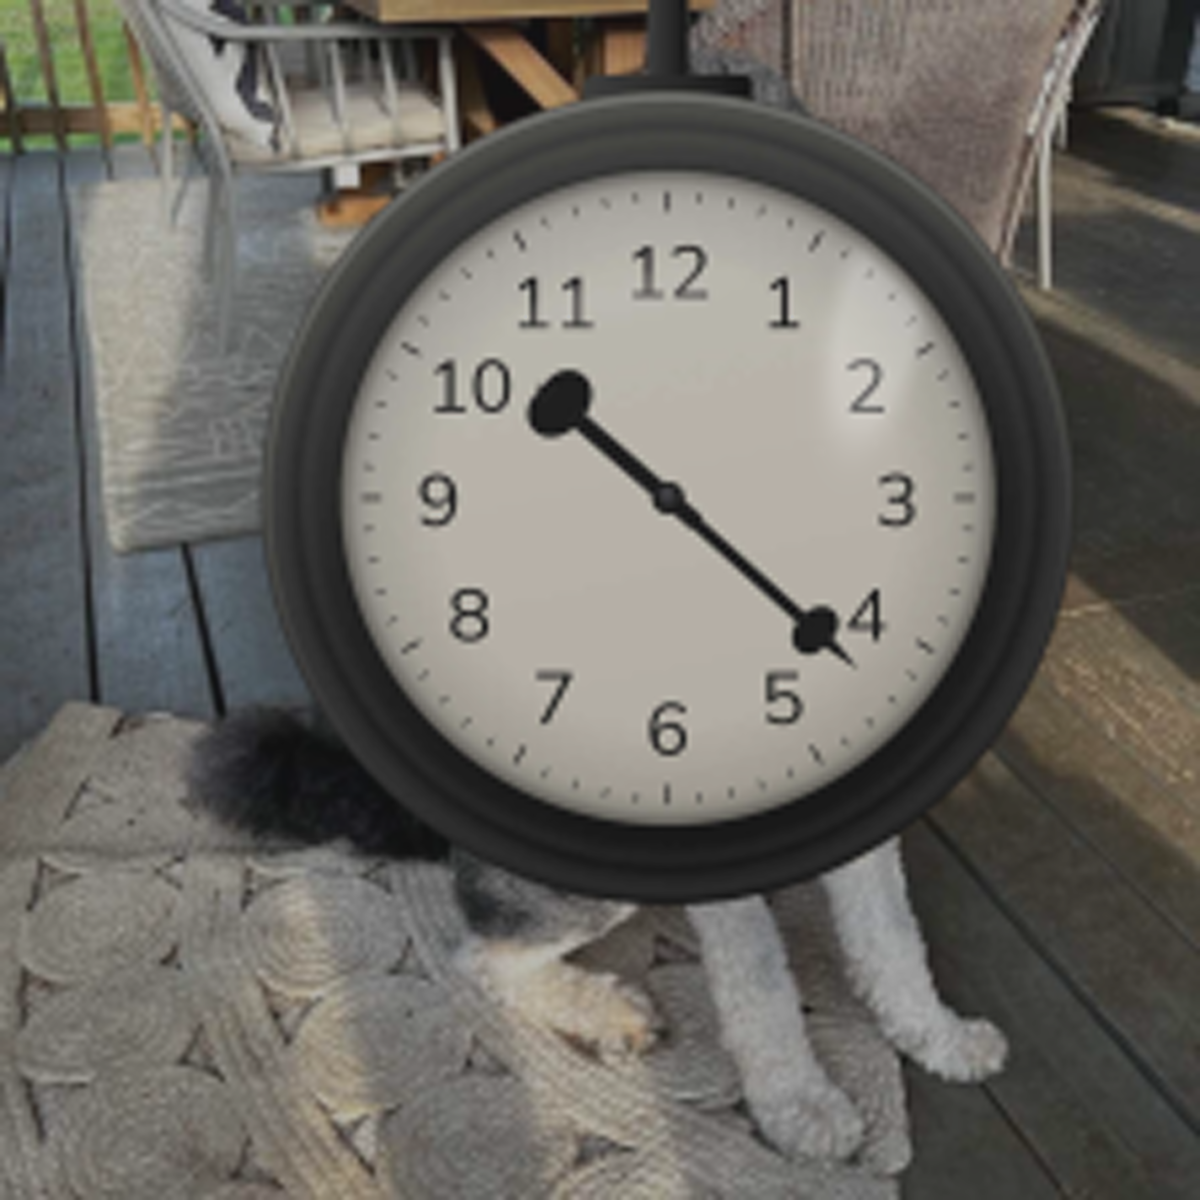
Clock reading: 10.22
